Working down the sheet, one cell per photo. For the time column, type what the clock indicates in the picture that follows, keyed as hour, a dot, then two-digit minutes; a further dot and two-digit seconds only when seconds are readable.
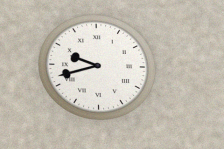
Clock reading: 9.42
